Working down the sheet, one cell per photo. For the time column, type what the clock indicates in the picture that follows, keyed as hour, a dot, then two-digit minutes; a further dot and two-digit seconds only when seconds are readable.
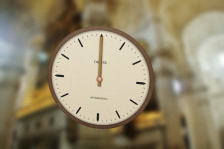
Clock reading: 12.00
